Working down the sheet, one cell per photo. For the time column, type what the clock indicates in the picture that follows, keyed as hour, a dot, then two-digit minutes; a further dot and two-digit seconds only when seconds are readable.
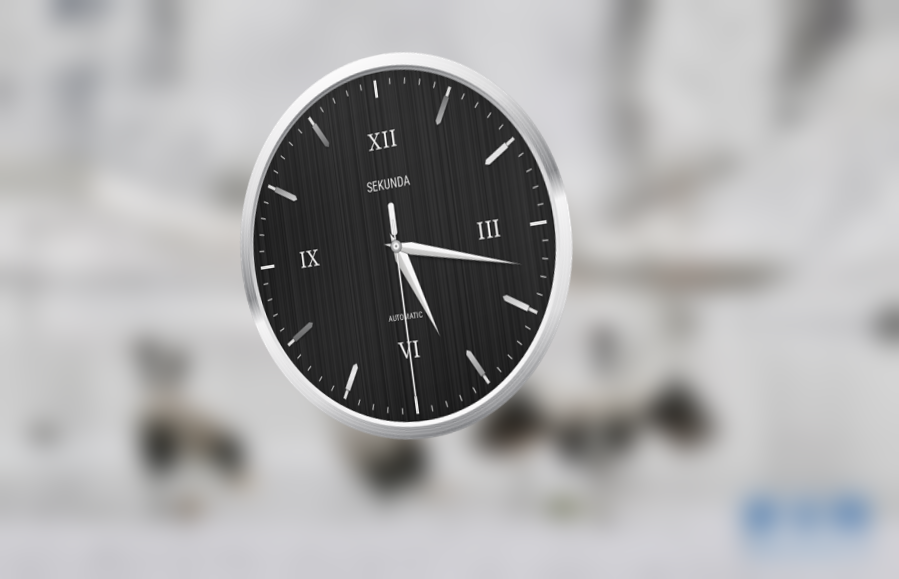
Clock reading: 5.17.30
